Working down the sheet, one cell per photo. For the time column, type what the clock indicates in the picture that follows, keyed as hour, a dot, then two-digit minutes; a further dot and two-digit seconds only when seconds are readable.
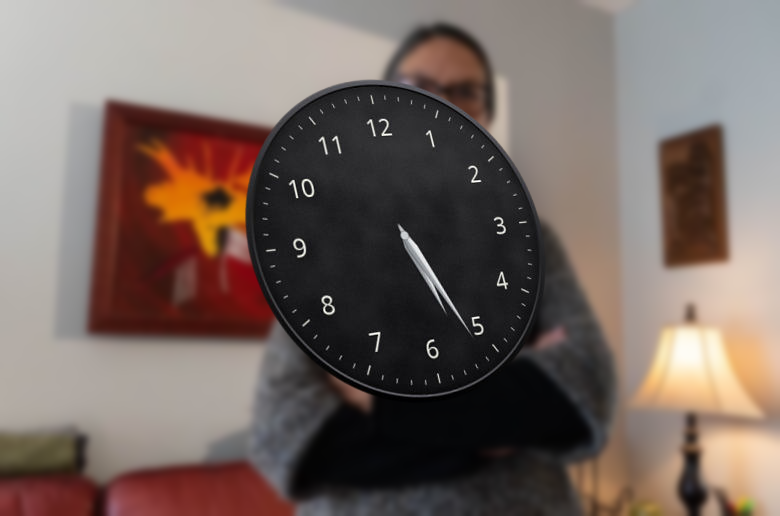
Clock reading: 5.26
